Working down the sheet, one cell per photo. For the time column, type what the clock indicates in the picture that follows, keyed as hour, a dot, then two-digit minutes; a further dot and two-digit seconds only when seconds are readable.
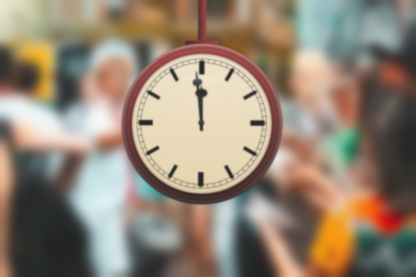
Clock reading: 11.59
